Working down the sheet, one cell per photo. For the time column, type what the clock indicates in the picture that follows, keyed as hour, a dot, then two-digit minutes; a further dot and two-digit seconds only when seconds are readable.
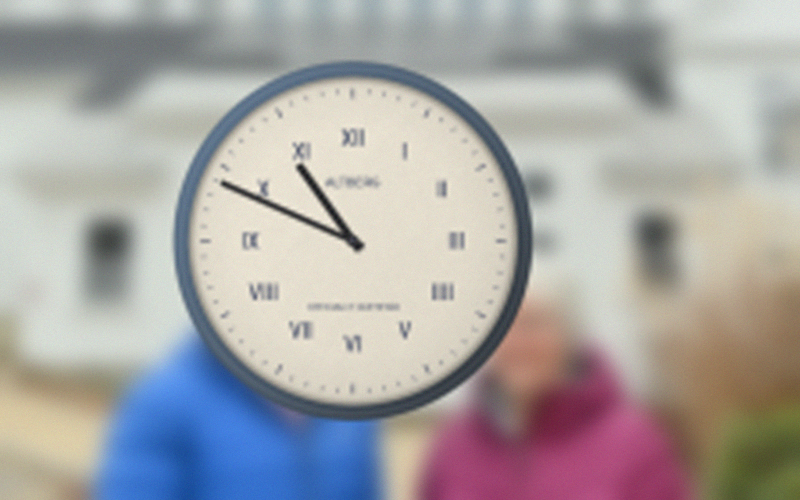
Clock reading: 10.49
